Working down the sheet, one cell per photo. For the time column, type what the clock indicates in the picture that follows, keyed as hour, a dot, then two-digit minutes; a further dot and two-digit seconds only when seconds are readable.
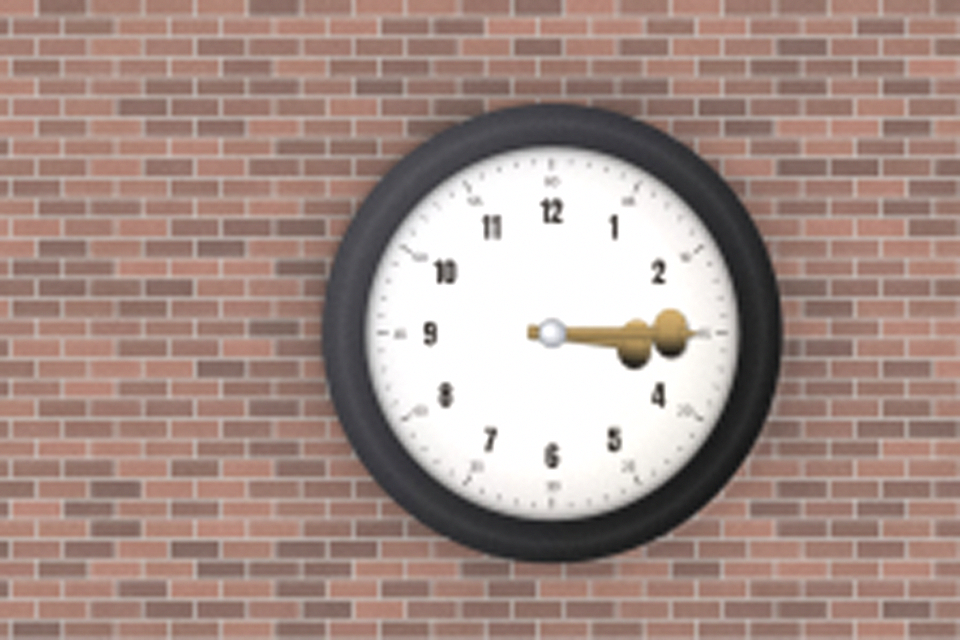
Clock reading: 3.15
